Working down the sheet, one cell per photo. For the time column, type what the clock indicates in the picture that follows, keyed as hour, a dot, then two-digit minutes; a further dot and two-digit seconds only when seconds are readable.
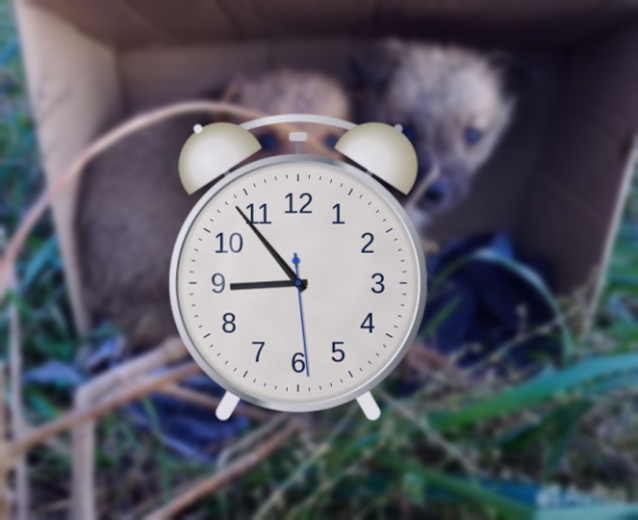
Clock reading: 8.53.29
